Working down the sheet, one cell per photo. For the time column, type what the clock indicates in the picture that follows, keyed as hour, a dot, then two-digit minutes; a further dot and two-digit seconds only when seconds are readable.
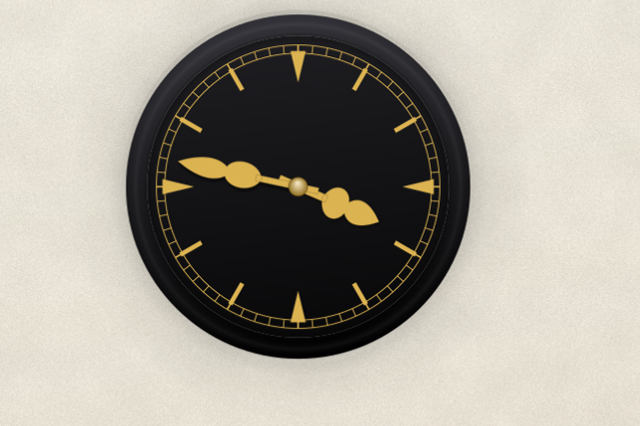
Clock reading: 3.47
